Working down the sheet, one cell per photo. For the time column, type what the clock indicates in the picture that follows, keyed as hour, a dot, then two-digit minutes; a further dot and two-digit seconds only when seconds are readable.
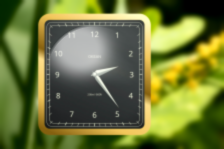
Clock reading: 2.24
